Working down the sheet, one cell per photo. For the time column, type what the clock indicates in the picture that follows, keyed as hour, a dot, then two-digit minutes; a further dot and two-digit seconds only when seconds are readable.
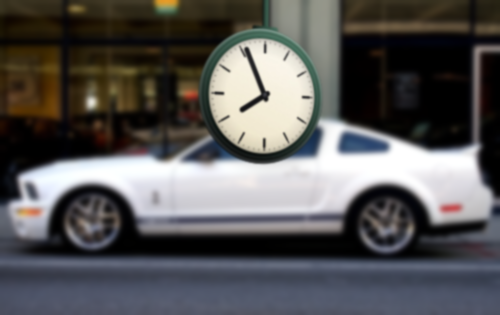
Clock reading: 7.56
